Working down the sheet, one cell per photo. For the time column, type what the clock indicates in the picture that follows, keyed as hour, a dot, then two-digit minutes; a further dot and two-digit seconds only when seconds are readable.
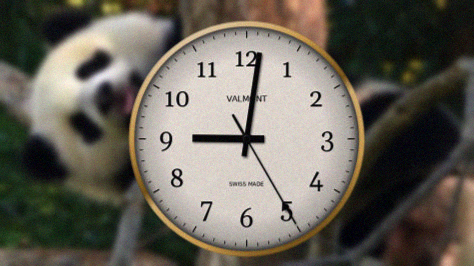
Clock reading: 9.01.25
